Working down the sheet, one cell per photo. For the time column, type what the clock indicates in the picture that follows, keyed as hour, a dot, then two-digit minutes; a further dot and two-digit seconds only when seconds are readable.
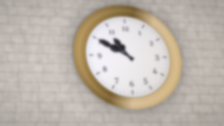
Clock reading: 10.50
